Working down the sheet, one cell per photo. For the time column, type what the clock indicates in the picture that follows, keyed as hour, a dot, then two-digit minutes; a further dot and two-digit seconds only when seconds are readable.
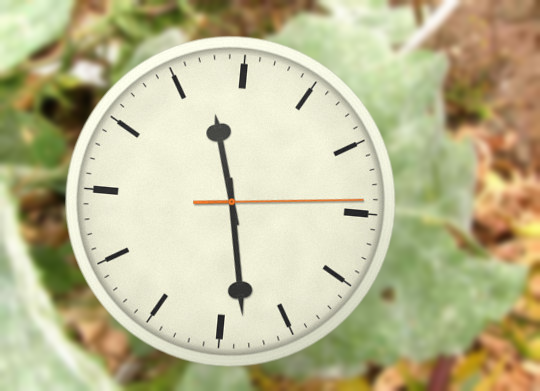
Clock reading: 11.28.14
